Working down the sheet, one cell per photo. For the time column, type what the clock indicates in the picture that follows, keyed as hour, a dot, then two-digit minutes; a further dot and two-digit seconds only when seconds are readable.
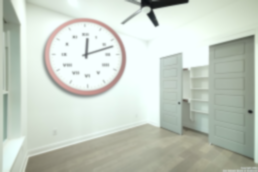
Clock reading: 12.12
